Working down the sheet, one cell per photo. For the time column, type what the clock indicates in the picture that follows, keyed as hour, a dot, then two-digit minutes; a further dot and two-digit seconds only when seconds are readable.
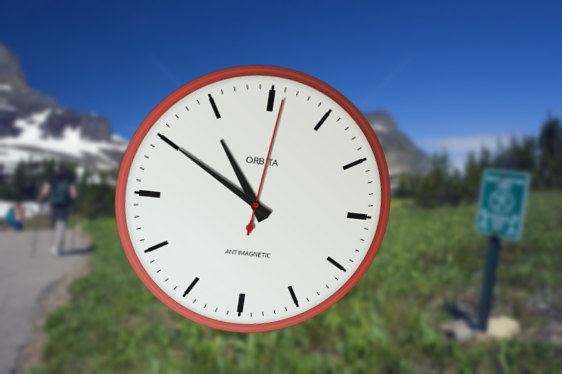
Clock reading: 10.50.01
